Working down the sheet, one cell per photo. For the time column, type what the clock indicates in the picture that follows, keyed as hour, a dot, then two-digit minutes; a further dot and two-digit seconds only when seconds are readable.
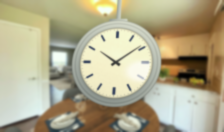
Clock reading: 10.09
